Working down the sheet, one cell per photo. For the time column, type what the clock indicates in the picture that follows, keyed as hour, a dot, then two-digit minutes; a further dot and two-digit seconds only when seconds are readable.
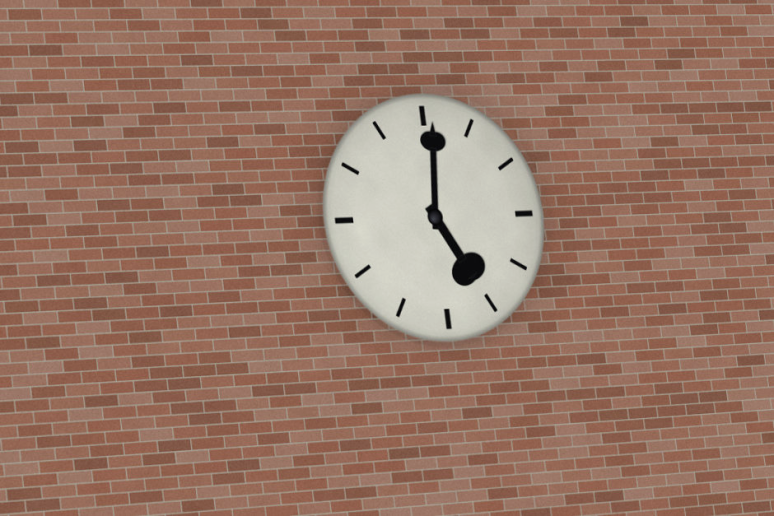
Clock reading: 5.01
